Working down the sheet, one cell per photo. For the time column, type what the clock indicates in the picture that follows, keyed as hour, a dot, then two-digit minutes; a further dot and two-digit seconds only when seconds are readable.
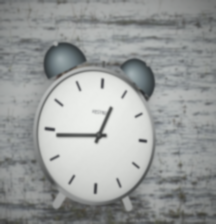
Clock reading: 12.44
